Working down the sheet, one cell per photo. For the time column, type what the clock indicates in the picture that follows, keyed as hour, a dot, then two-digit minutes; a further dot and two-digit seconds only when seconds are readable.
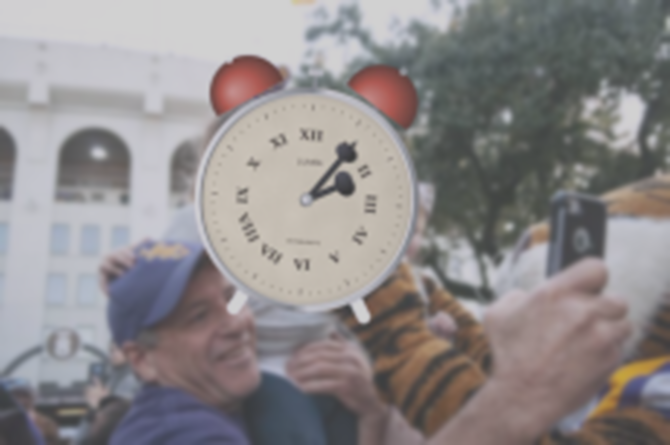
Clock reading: 2.06
